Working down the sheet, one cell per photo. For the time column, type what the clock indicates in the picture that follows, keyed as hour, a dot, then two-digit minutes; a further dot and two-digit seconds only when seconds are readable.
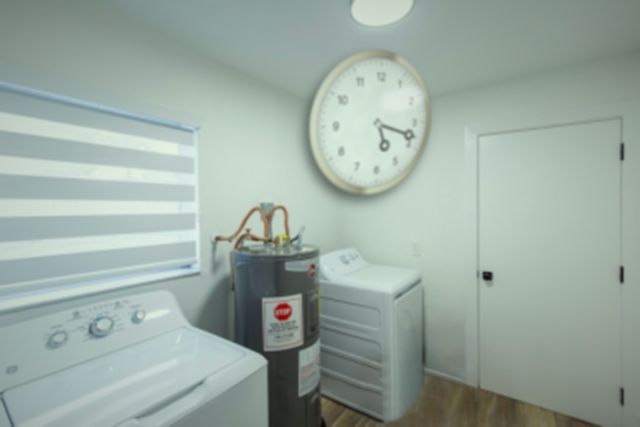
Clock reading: 5.18
